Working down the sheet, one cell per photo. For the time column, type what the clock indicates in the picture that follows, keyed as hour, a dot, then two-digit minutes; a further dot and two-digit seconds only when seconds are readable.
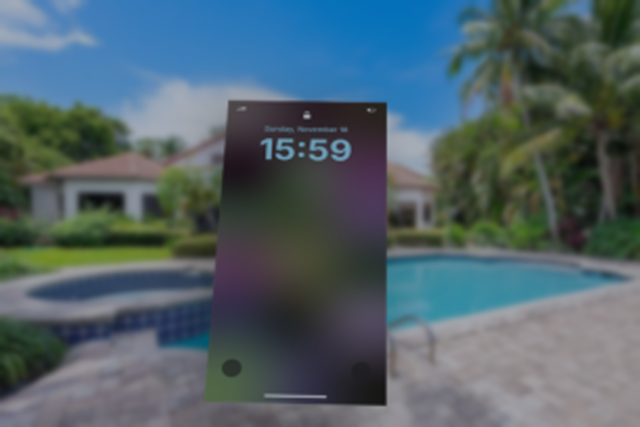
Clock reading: 15.59
